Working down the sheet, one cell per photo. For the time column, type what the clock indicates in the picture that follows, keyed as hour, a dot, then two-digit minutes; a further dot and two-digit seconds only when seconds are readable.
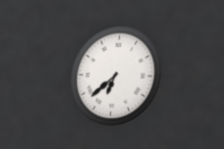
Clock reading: 6.38
